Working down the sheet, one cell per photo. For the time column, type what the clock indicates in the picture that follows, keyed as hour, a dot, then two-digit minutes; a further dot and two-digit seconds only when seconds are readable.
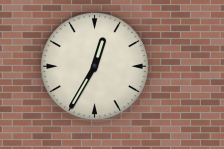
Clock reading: 12.35
